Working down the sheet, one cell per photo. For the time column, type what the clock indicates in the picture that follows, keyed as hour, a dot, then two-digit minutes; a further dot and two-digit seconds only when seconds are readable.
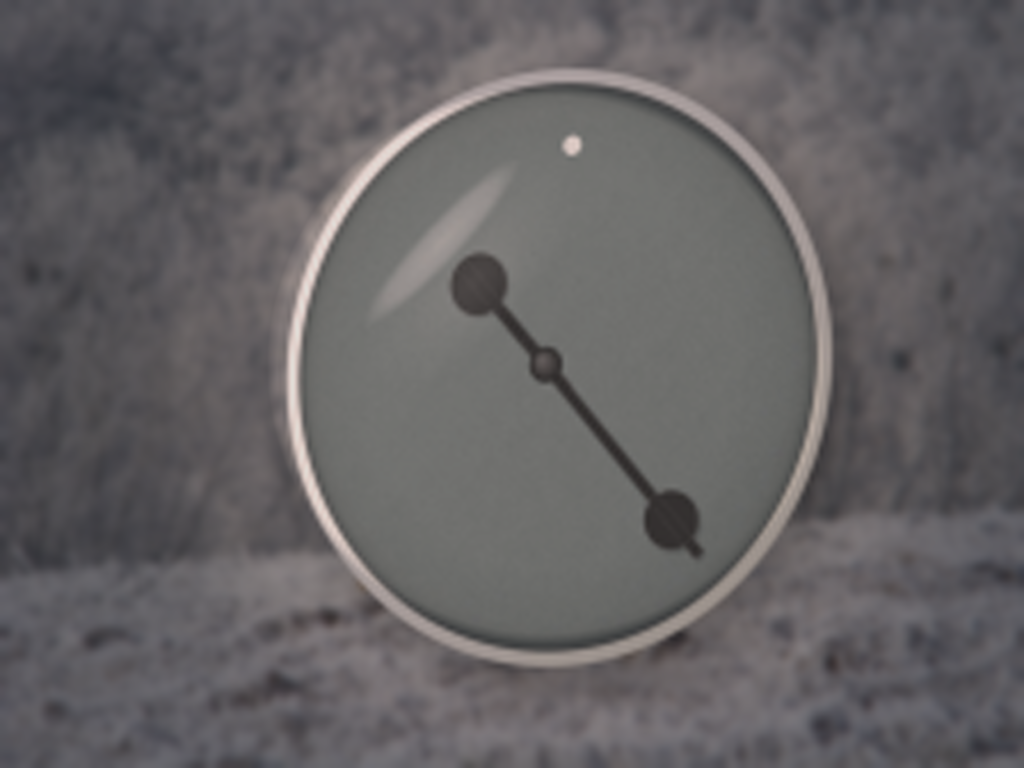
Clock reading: 10.22
